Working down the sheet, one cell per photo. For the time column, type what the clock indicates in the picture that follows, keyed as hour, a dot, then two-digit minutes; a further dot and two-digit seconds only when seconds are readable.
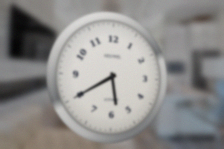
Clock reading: 5.40
